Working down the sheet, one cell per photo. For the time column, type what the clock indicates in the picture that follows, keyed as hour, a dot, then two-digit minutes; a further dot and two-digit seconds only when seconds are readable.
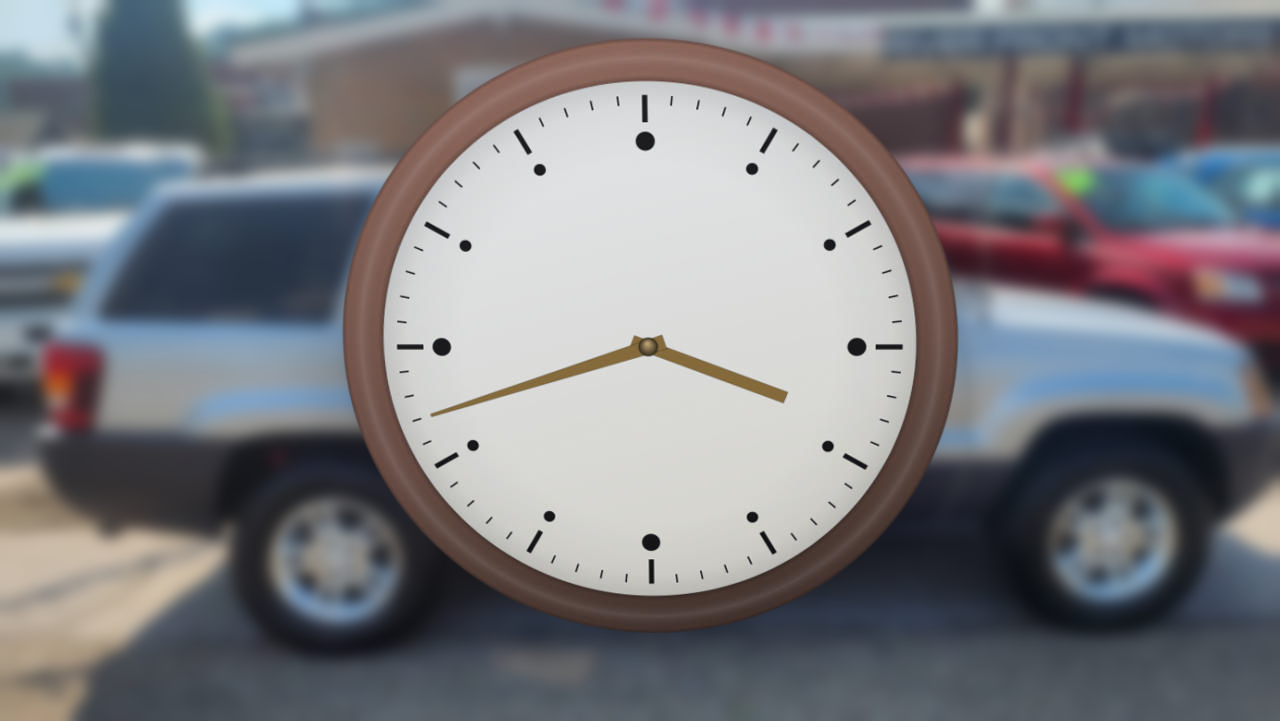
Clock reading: 3.42
